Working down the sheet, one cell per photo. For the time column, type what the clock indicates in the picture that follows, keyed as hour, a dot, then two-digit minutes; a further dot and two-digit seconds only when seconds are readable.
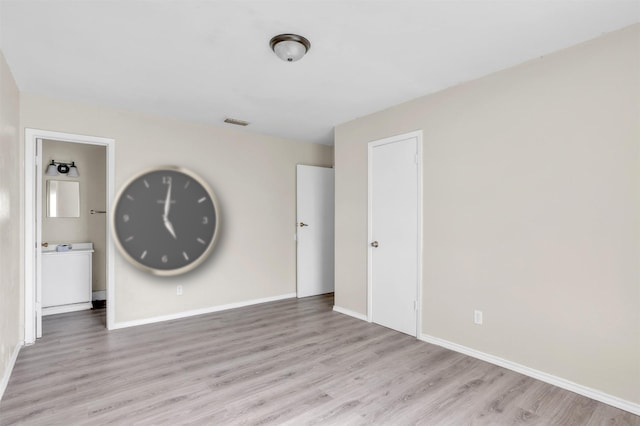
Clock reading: 5.01
